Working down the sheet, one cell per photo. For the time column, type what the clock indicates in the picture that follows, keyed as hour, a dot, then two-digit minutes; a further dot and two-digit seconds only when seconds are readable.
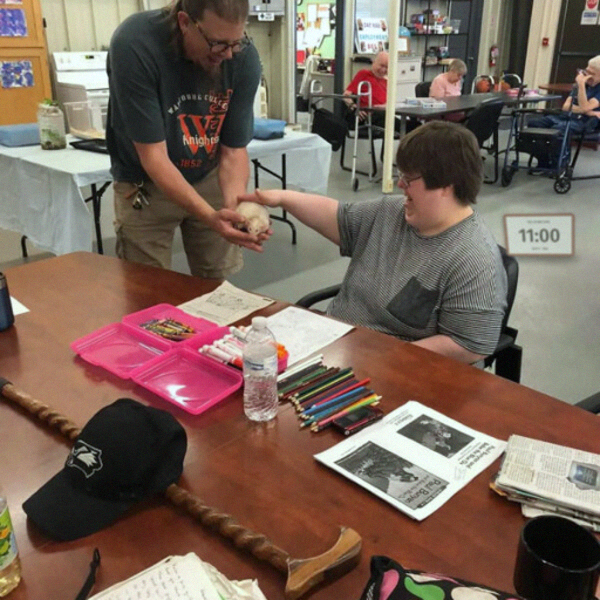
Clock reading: 11.00
